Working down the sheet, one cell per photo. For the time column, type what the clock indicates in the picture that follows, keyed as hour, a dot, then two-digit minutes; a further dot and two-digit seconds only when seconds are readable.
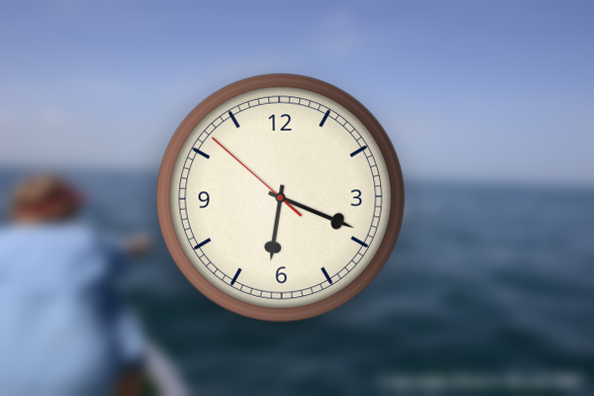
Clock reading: 6.18.52
